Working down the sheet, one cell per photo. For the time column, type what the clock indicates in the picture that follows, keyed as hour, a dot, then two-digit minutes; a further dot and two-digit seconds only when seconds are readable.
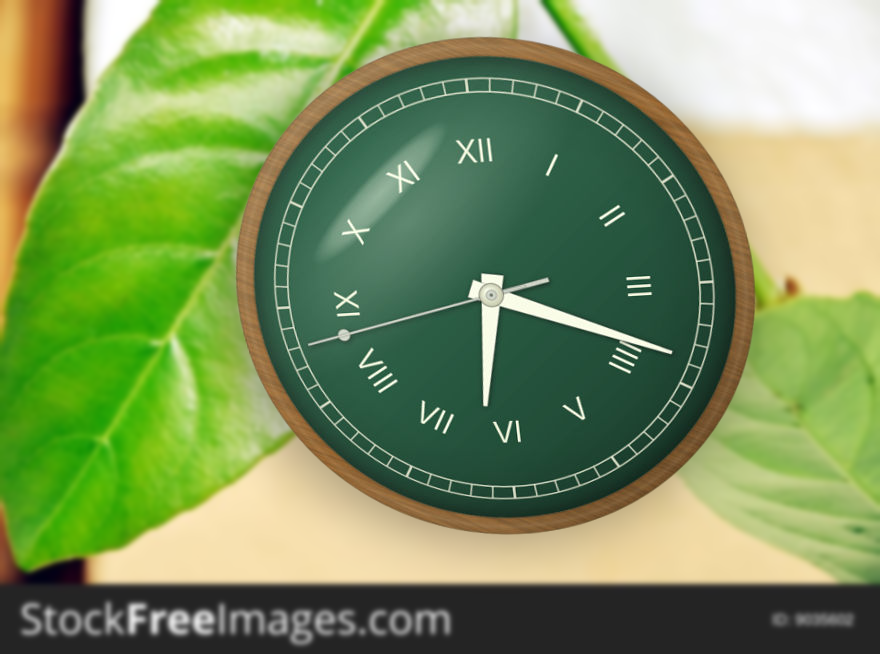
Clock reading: 6.18.43
